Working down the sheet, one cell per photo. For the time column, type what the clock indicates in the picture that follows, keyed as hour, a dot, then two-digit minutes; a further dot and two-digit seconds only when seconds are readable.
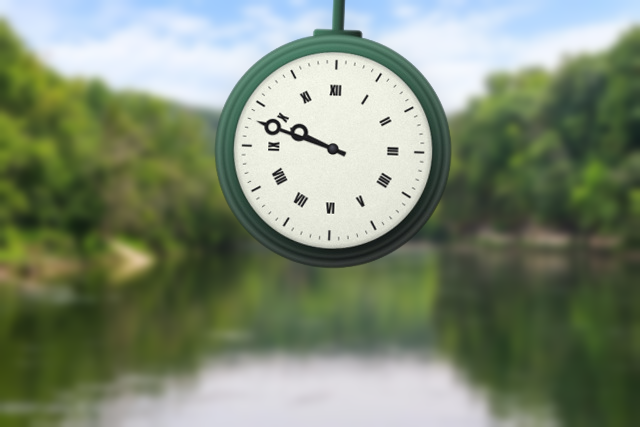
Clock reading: 9.48
